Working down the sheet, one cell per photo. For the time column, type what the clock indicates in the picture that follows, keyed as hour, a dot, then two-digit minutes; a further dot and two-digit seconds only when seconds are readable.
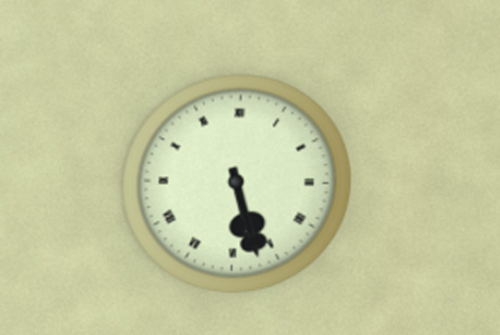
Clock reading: 5.27
